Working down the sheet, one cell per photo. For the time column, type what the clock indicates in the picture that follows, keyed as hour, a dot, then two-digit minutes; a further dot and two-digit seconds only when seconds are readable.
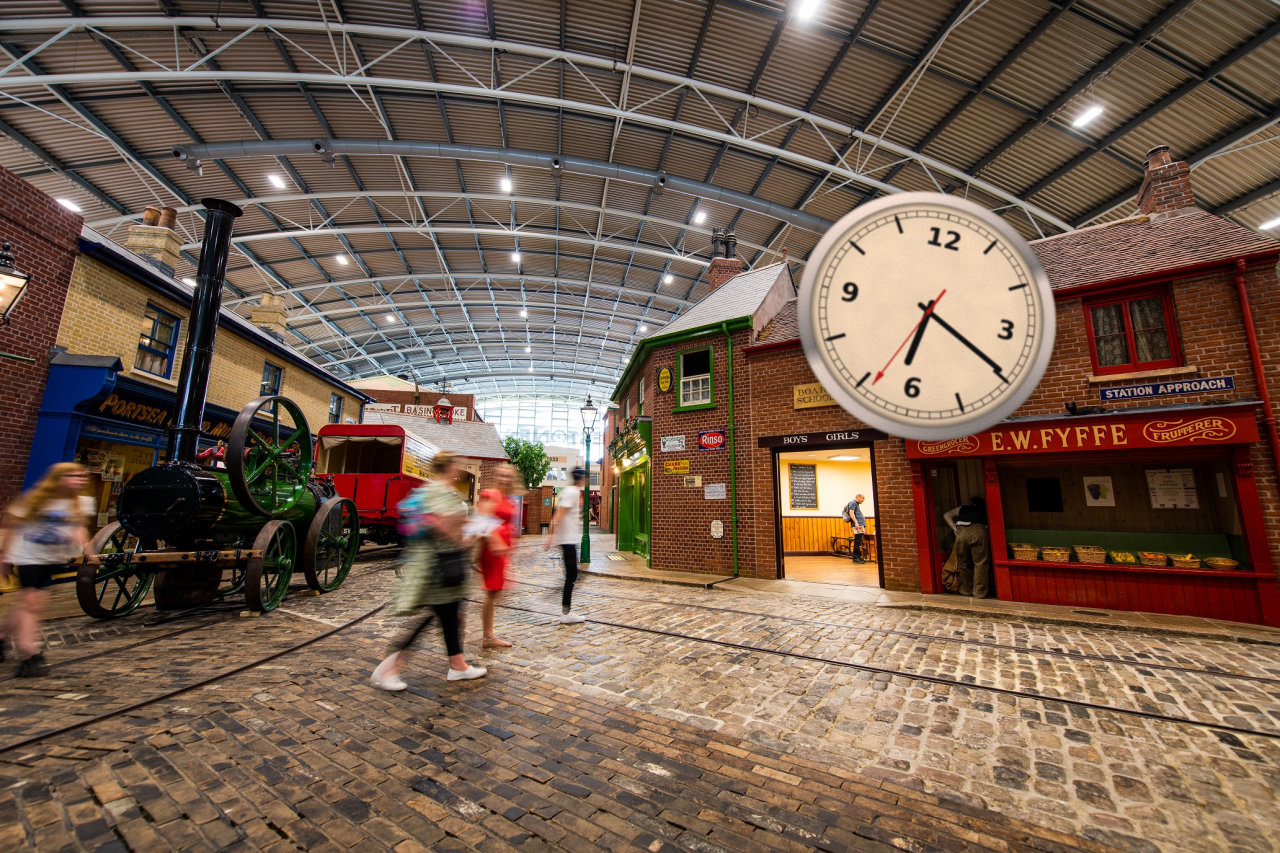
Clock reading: 6.19.34
